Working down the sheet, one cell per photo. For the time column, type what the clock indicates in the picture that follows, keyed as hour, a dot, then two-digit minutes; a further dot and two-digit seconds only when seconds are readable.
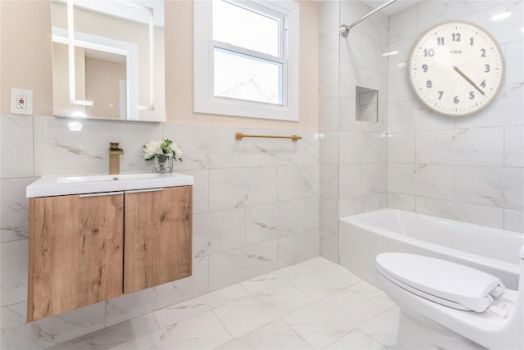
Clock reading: 4.22
